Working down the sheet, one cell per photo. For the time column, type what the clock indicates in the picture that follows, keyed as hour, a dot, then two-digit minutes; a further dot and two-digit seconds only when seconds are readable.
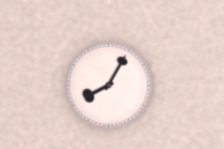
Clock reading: 8.05
